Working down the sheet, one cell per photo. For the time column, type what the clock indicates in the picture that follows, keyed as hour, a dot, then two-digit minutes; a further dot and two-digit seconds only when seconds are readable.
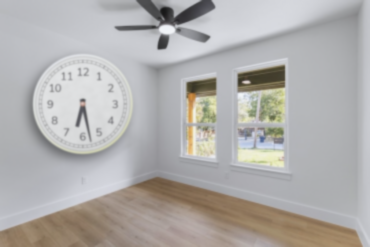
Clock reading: 6.28
